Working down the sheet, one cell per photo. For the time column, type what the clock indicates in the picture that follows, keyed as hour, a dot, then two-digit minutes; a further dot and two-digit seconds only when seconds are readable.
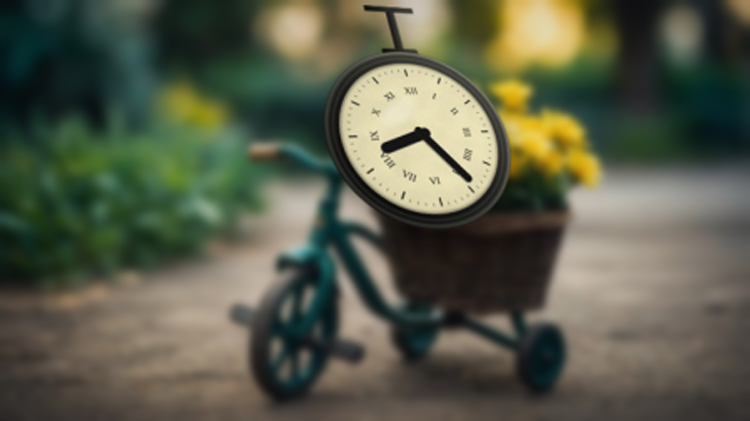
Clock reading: 8.24
